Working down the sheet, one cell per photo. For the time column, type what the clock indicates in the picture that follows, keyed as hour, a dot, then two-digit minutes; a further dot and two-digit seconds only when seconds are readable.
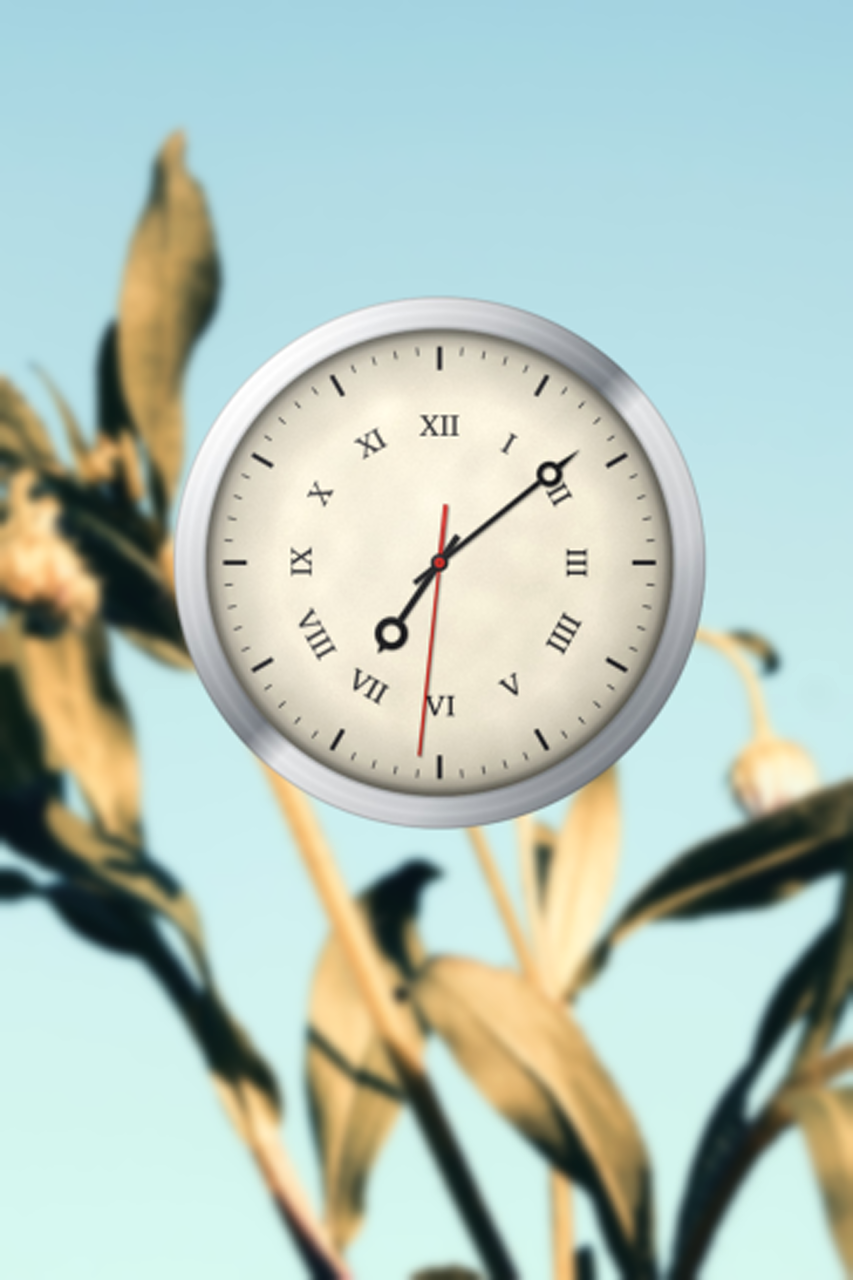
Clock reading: 7.08.31
